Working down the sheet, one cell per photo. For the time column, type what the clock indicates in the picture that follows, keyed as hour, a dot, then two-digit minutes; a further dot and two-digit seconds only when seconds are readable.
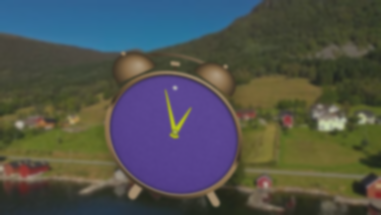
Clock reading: 12.58
